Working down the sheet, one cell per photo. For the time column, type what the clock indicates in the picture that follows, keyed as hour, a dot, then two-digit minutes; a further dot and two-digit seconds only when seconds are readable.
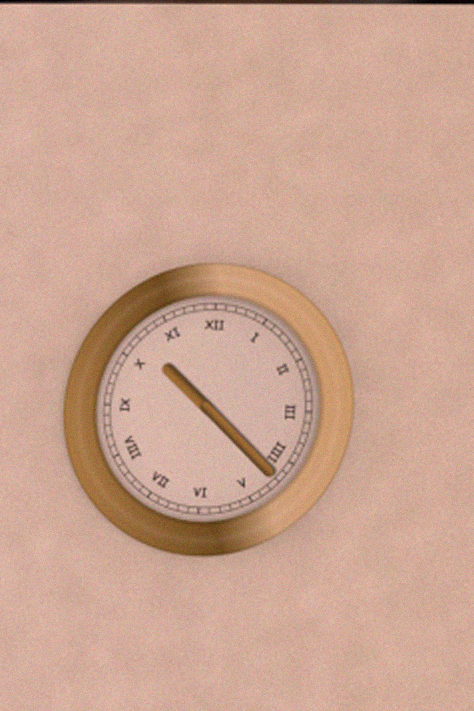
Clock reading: 10.22
